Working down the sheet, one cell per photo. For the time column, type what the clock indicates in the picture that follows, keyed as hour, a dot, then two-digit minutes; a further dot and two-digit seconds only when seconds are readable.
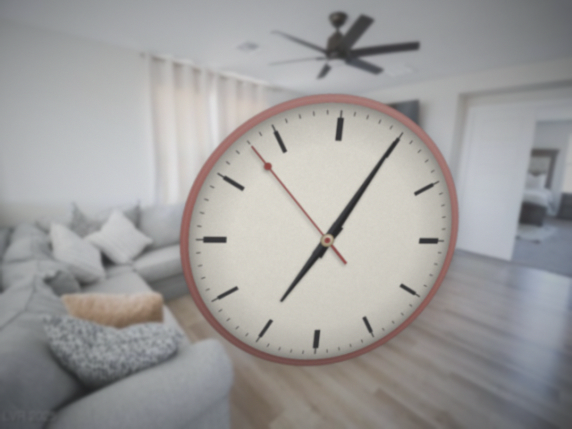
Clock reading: 7.04.53
